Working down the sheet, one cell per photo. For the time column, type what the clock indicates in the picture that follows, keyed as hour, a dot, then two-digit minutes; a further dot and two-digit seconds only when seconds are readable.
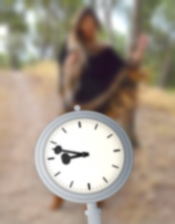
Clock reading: 8.48
